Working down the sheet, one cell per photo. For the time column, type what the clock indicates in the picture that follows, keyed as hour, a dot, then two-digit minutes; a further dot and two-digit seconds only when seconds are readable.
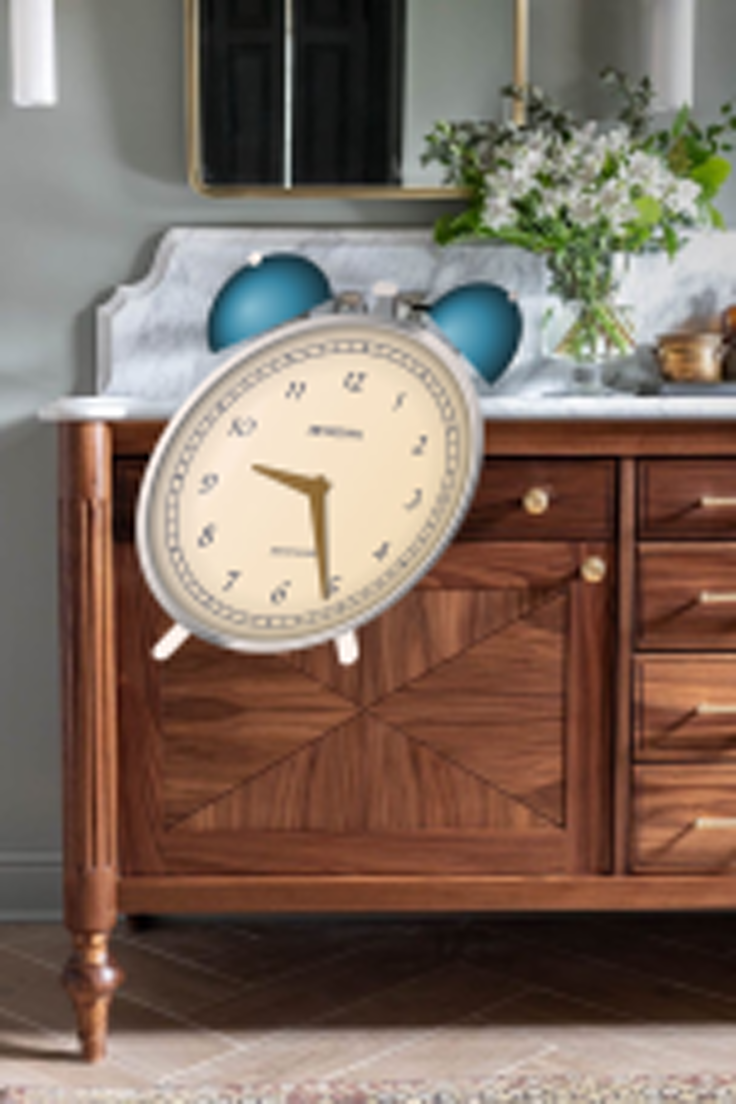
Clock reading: 9.26
